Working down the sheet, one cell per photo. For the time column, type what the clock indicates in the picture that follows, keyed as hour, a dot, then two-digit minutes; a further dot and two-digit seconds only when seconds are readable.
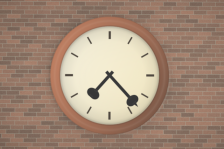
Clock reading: 7.23
